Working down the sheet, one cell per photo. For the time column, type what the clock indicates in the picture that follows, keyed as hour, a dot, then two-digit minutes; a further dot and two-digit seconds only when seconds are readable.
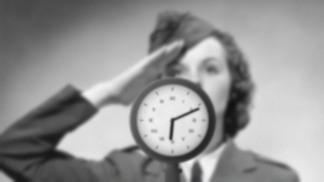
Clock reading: 6.11
